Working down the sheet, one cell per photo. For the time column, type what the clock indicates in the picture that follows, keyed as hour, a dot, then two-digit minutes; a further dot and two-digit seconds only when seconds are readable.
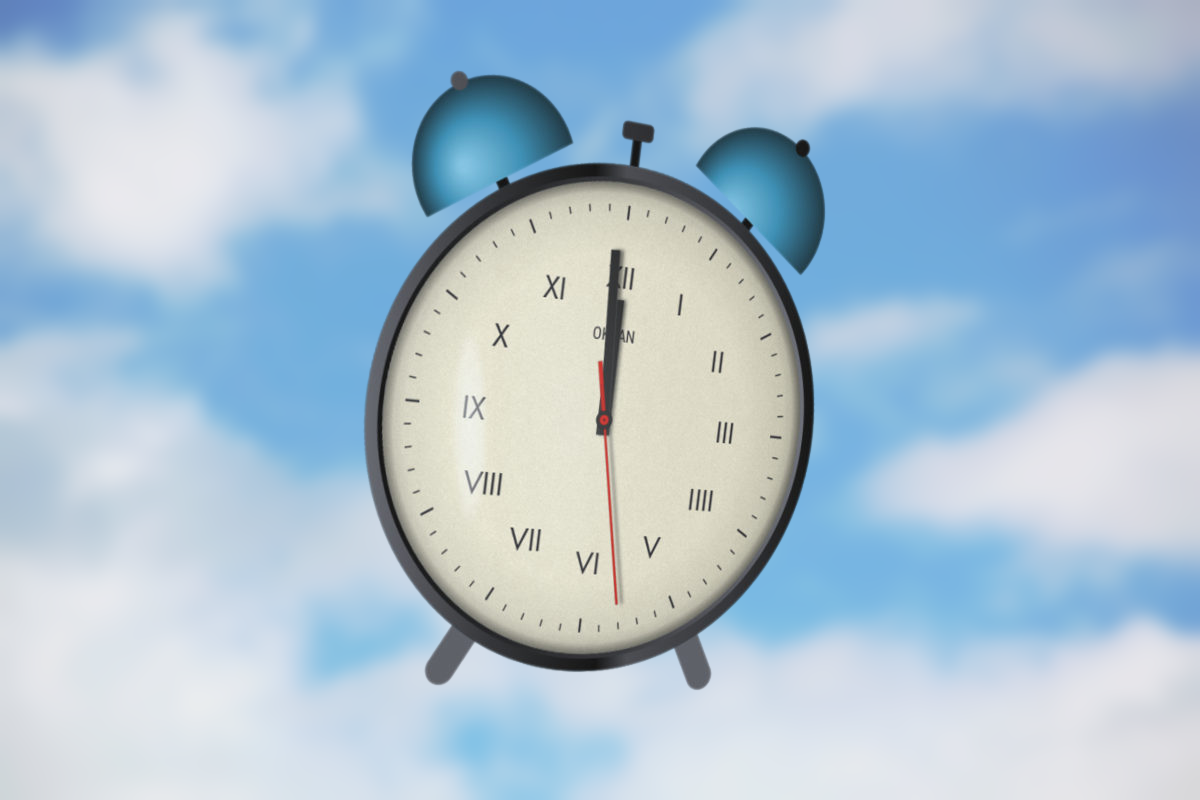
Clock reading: 11.59.28
